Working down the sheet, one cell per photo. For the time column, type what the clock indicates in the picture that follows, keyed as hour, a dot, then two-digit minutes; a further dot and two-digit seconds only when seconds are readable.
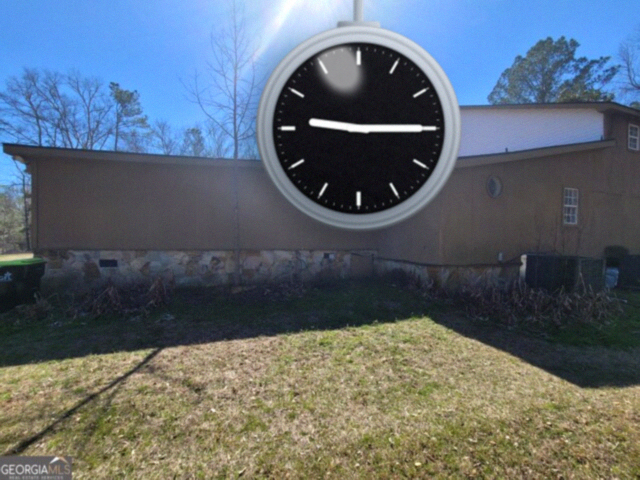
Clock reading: 9.15
